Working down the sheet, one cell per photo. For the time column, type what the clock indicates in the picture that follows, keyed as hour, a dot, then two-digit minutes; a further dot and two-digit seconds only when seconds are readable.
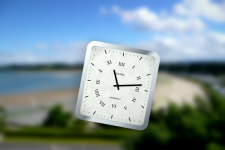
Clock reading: 11.13
